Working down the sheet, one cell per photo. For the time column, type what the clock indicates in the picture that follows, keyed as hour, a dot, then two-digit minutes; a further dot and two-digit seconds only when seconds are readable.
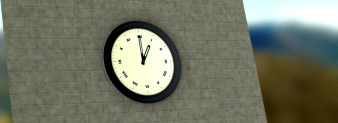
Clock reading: 1.00
